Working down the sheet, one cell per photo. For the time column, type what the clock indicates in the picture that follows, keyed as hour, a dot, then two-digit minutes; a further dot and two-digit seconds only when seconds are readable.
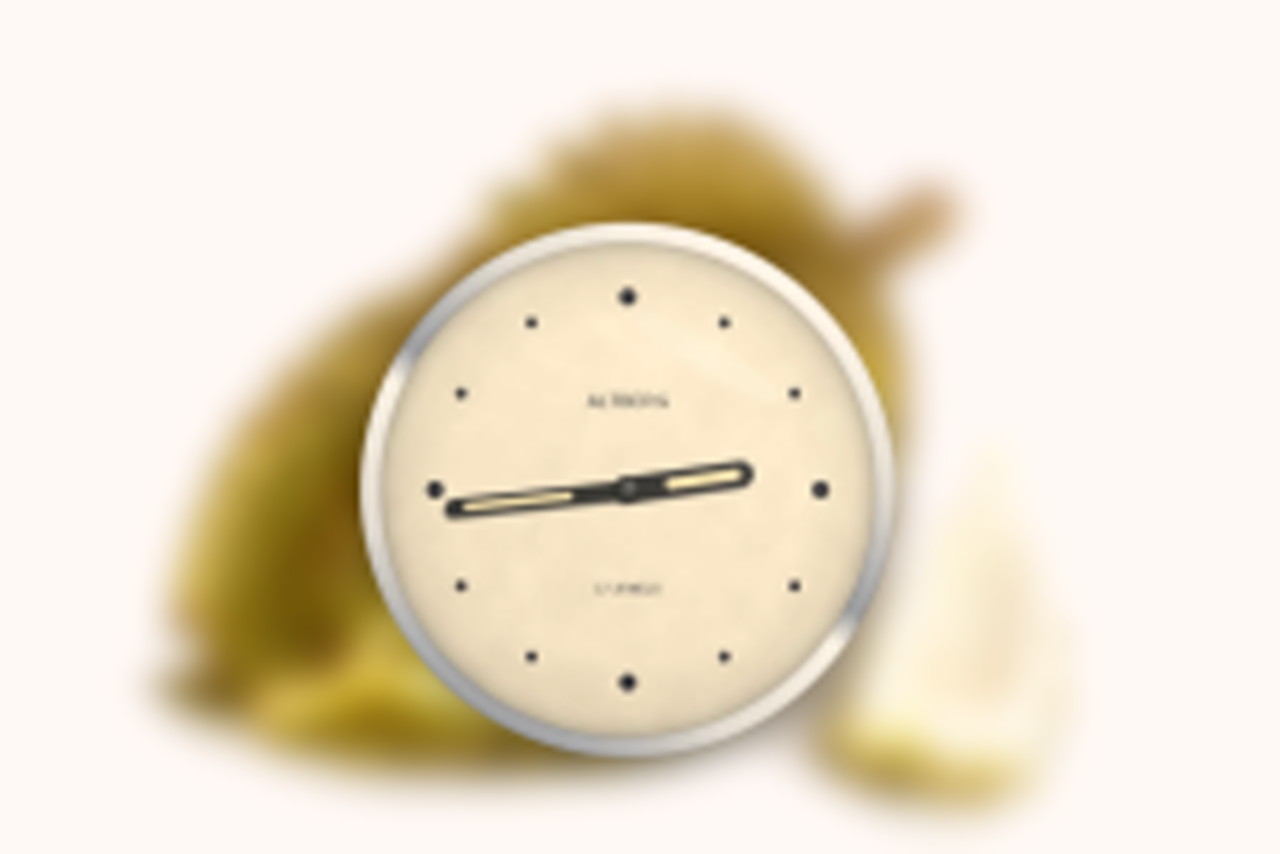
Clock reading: 2.44
